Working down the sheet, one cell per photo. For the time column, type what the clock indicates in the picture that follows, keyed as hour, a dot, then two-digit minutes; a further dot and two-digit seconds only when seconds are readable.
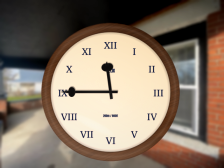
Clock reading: 11.45
